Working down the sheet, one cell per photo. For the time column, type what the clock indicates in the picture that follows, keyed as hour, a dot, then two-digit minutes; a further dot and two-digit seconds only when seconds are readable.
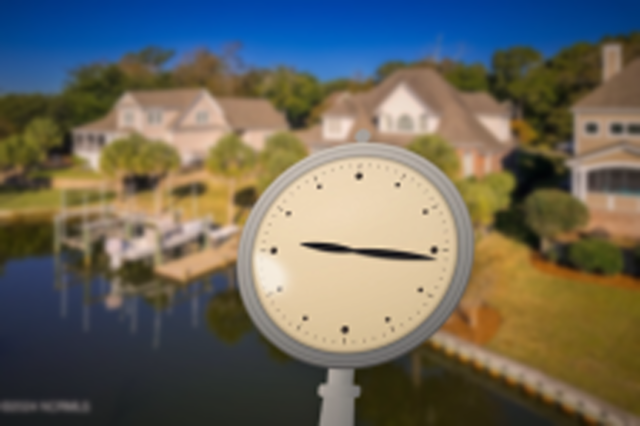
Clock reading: 9.16
